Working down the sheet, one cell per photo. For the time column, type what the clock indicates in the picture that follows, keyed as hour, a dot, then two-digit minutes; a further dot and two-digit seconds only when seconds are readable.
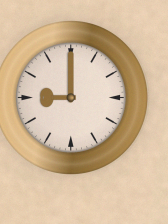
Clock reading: 9.00
